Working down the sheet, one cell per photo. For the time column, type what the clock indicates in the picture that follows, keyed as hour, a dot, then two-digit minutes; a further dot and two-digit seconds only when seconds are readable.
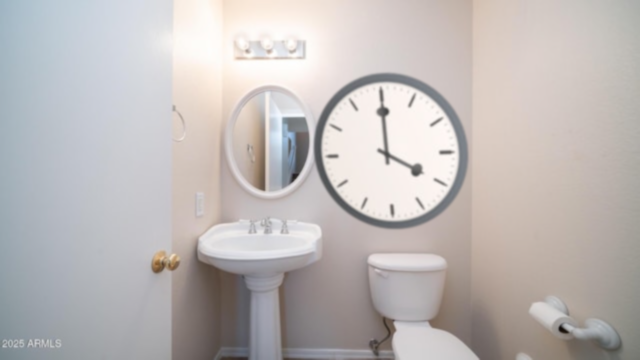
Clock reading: 4.00
